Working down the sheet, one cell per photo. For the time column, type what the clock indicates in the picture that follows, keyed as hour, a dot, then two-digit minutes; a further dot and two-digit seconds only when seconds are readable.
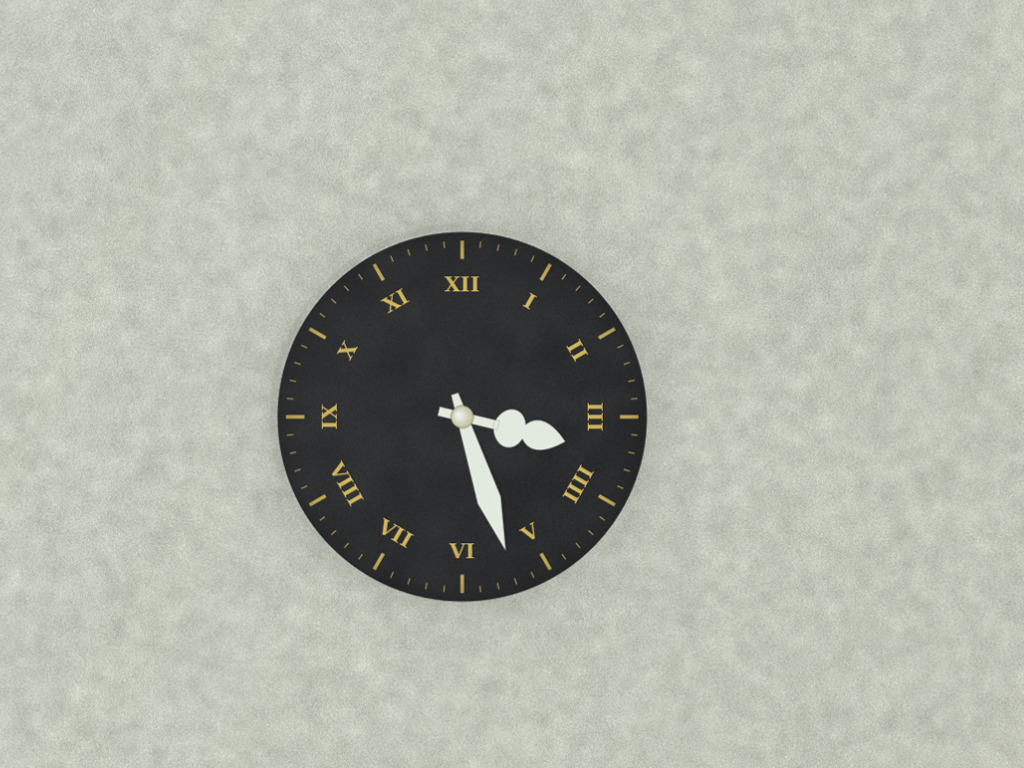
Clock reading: 3.27
